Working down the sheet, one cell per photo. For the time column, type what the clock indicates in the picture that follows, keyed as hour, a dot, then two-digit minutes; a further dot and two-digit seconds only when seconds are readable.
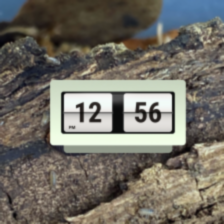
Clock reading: 12.56
